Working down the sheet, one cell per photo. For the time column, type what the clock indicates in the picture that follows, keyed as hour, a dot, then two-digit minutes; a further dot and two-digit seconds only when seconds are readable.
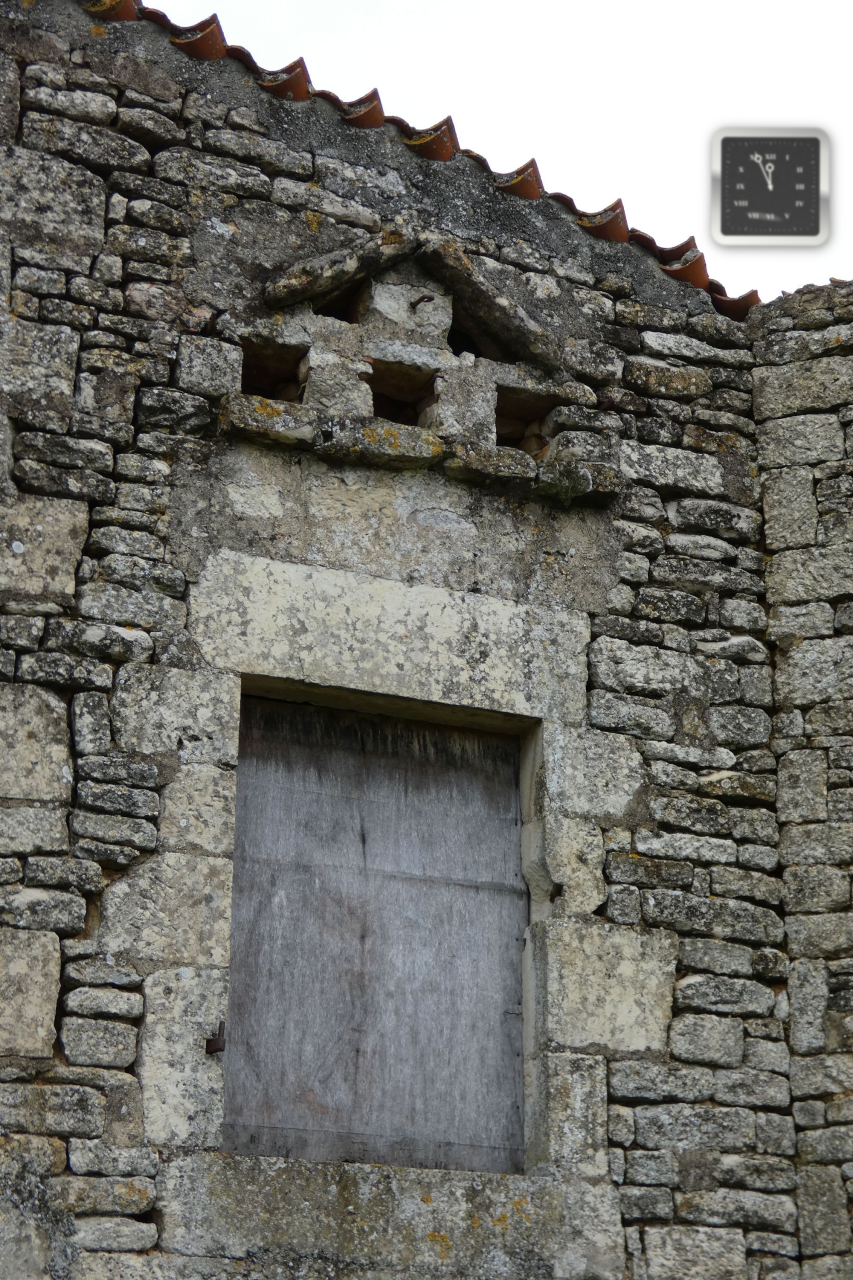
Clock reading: 11.56
